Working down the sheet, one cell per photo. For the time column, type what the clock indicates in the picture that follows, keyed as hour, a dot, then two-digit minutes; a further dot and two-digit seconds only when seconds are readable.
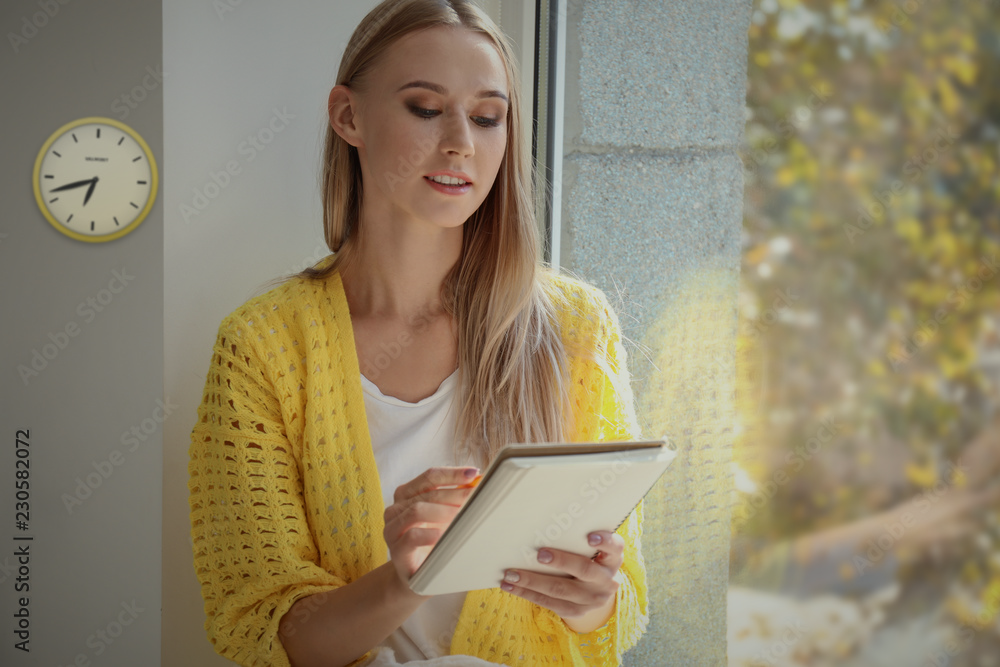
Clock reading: 6.42
